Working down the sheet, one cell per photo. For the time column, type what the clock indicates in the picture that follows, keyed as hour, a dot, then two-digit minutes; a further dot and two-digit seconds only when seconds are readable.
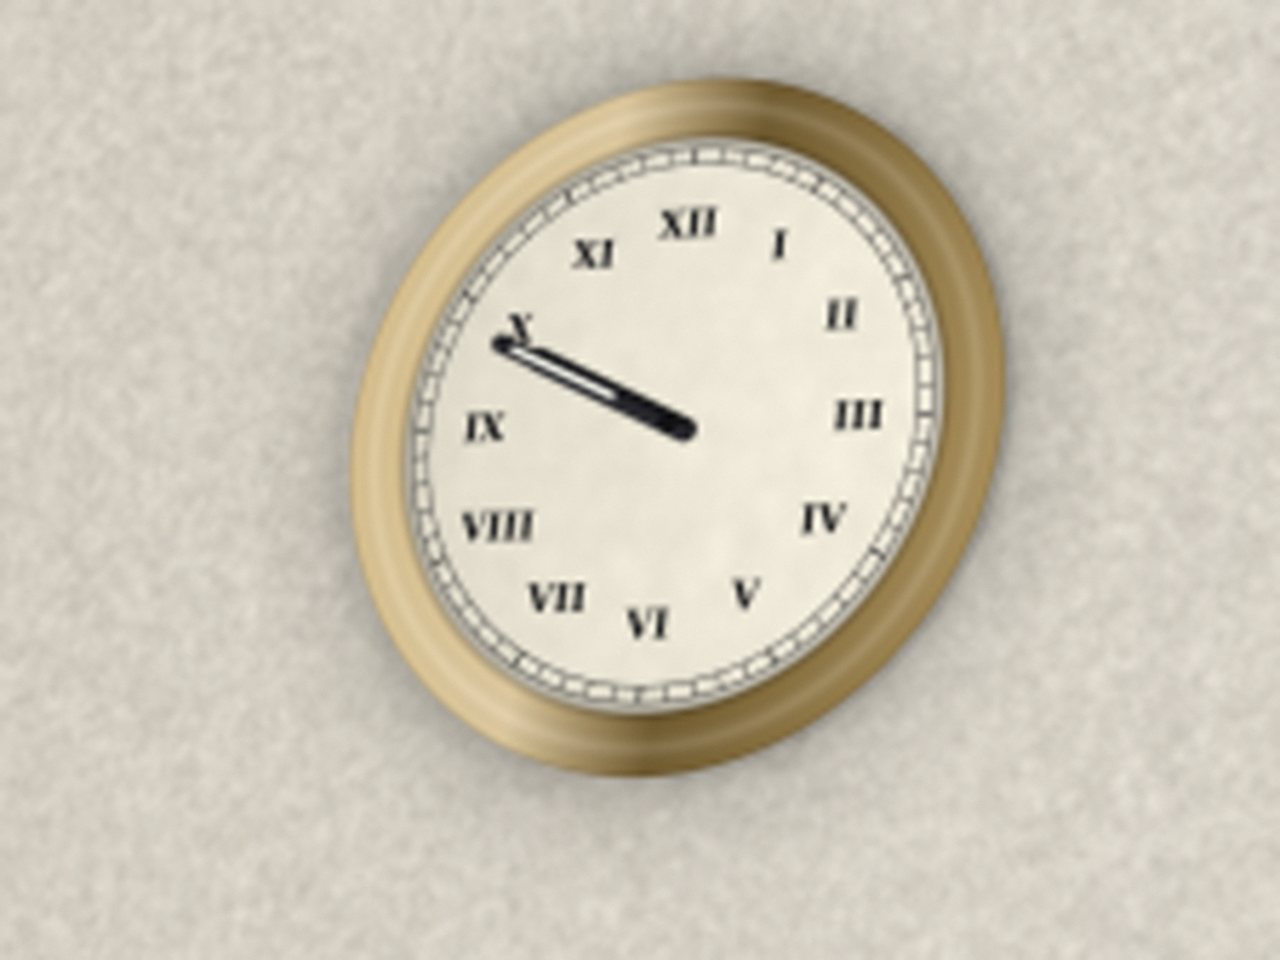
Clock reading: 9.49
